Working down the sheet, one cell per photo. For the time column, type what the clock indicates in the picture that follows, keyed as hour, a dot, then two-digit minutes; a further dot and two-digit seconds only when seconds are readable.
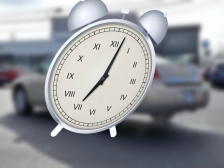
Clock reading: 7.02
